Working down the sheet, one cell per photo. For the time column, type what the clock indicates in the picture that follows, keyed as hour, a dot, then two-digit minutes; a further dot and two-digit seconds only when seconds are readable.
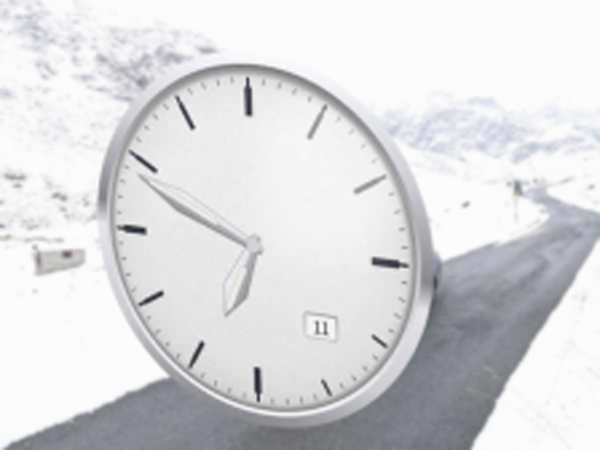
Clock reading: 6.49
